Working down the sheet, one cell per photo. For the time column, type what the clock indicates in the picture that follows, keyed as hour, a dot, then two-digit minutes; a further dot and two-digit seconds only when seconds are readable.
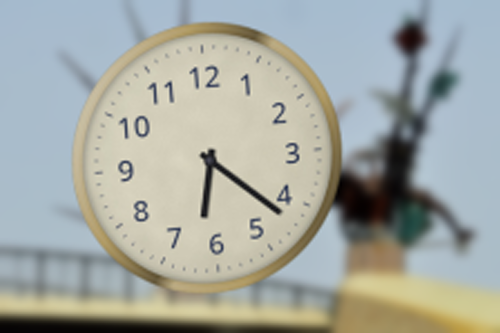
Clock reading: 6.22
